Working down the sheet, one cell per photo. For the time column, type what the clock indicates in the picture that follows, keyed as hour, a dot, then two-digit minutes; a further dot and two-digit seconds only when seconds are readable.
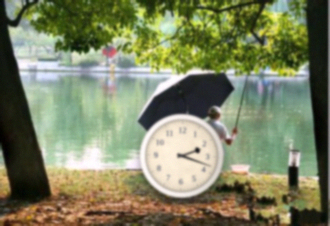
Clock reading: 2.18
